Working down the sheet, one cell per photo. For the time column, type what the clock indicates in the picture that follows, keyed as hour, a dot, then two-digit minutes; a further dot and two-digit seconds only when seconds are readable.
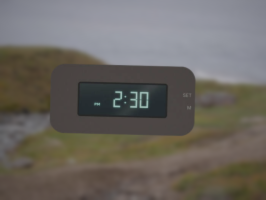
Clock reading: 2.30
